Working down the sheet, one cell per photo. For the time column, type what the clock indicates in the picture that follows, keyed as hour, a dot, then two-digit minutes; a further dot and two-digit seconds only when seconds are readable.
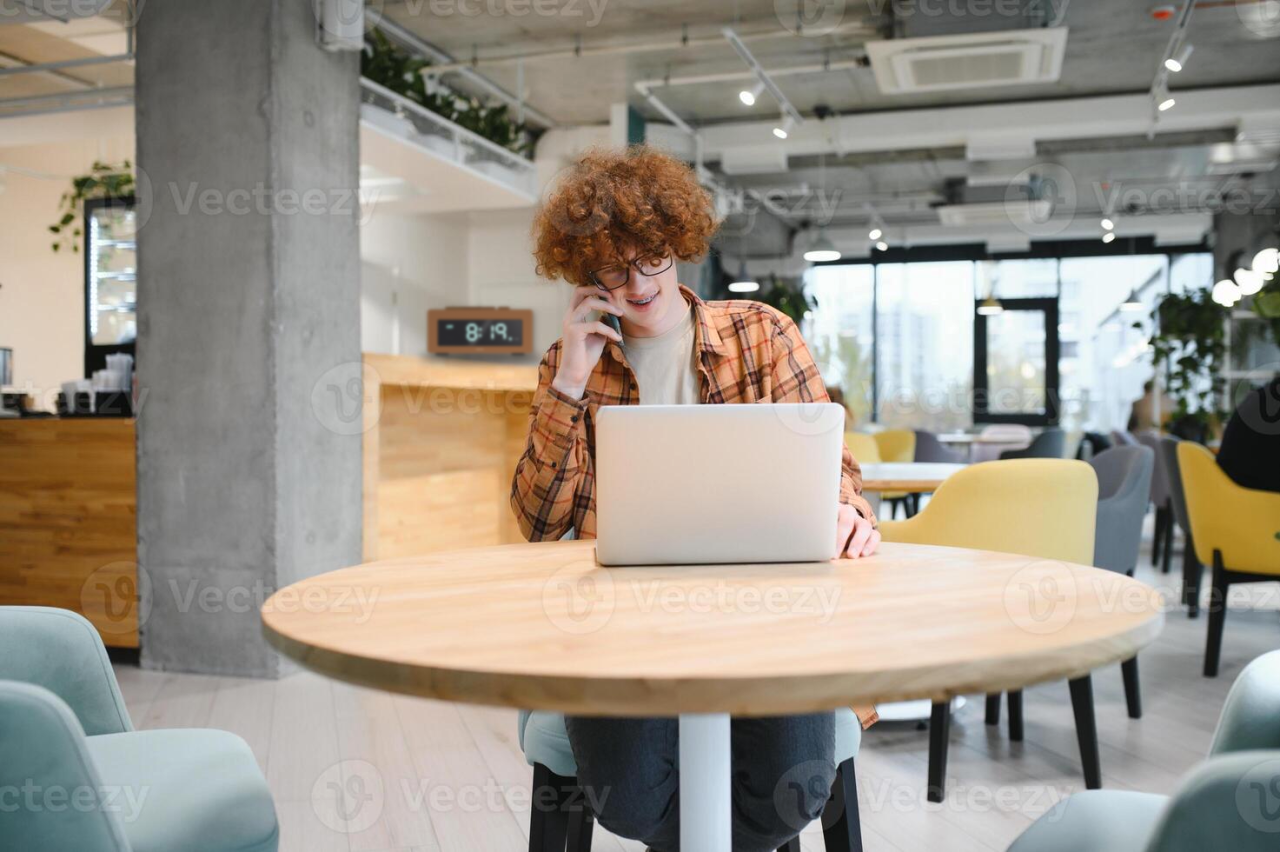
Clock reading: 8.19
